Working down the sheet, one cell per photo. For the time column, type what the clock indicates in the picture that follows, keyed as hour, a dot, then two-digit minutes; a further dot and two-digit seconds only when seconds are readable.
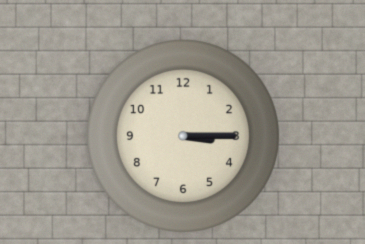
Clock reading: 3.15
